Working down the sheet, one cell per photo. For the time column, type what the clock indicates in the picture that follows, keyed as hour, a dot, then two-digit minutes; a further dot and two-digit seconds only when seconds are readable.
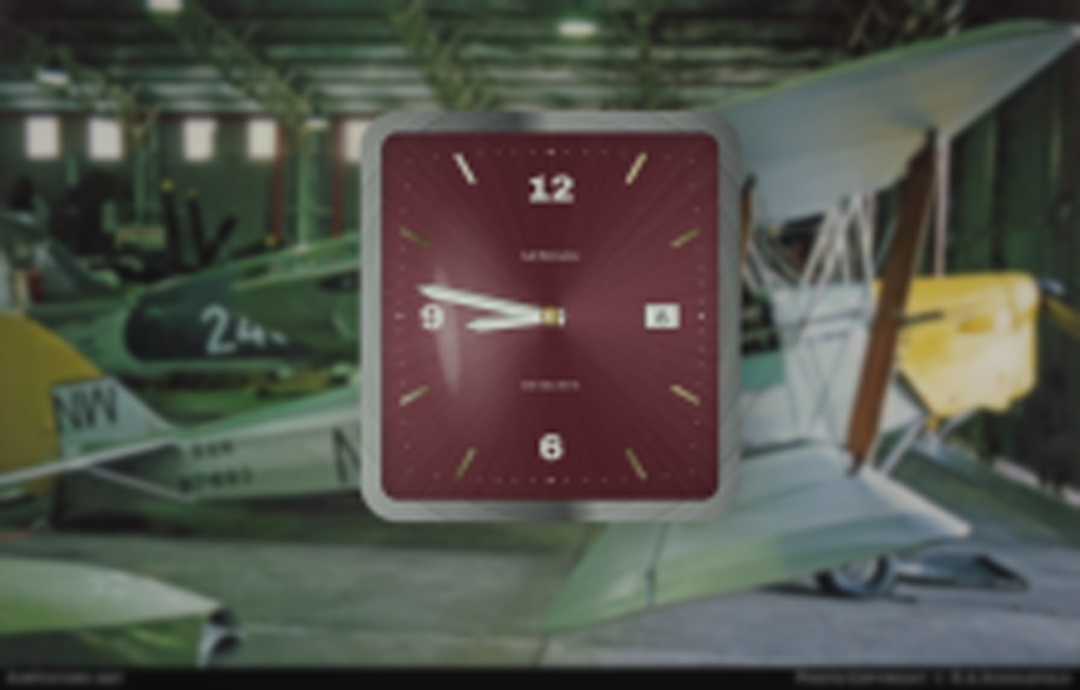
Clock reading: 8.47
